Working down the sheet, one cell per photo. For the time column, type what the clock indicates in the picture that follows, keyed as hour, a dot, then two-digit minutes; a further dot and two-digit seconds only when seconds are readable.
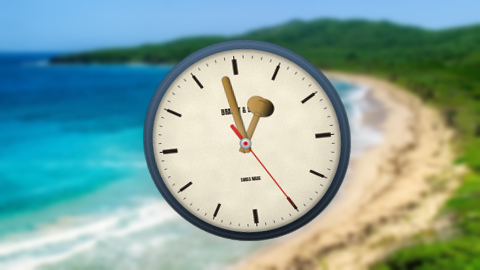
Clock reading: 12.58.25
